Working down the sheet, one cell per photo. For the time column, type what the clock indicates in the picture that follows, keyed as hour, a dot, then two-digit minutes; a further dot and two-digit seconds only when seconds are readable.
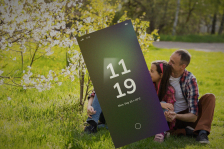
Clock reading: 11.19
